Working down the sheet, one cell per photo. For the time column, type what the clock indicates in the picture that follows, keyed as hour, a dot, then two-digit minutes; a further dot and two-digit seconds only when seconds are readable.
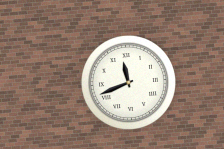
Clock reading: 11.42
